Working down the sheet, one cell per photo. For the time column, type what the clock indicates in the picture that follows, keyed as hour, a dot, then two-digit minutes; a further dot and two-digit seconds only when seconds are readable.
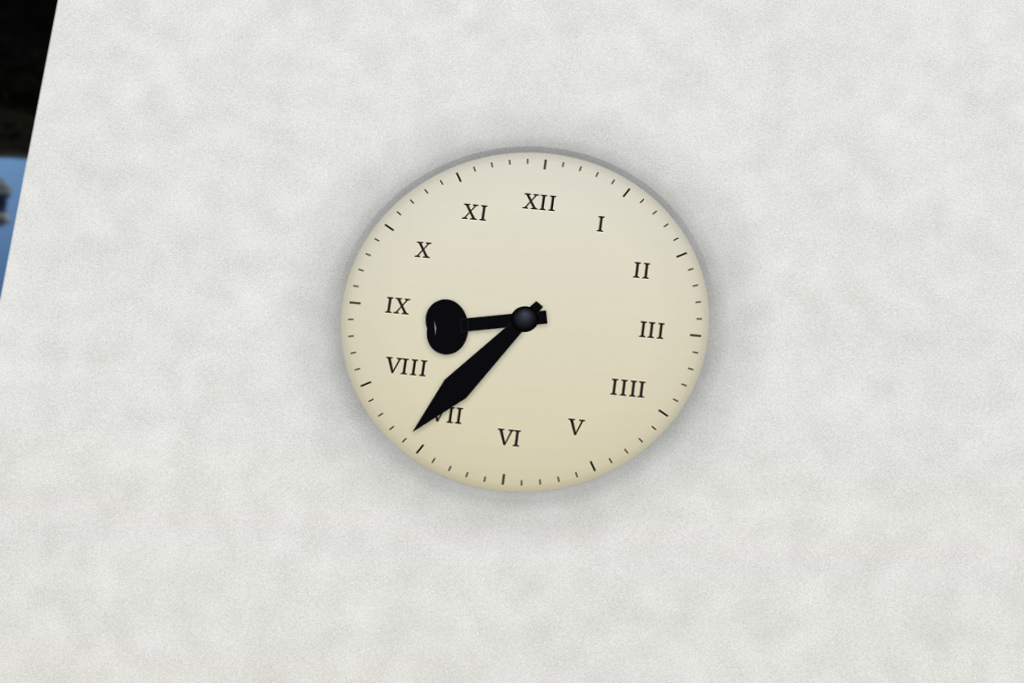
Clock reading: 8.36
